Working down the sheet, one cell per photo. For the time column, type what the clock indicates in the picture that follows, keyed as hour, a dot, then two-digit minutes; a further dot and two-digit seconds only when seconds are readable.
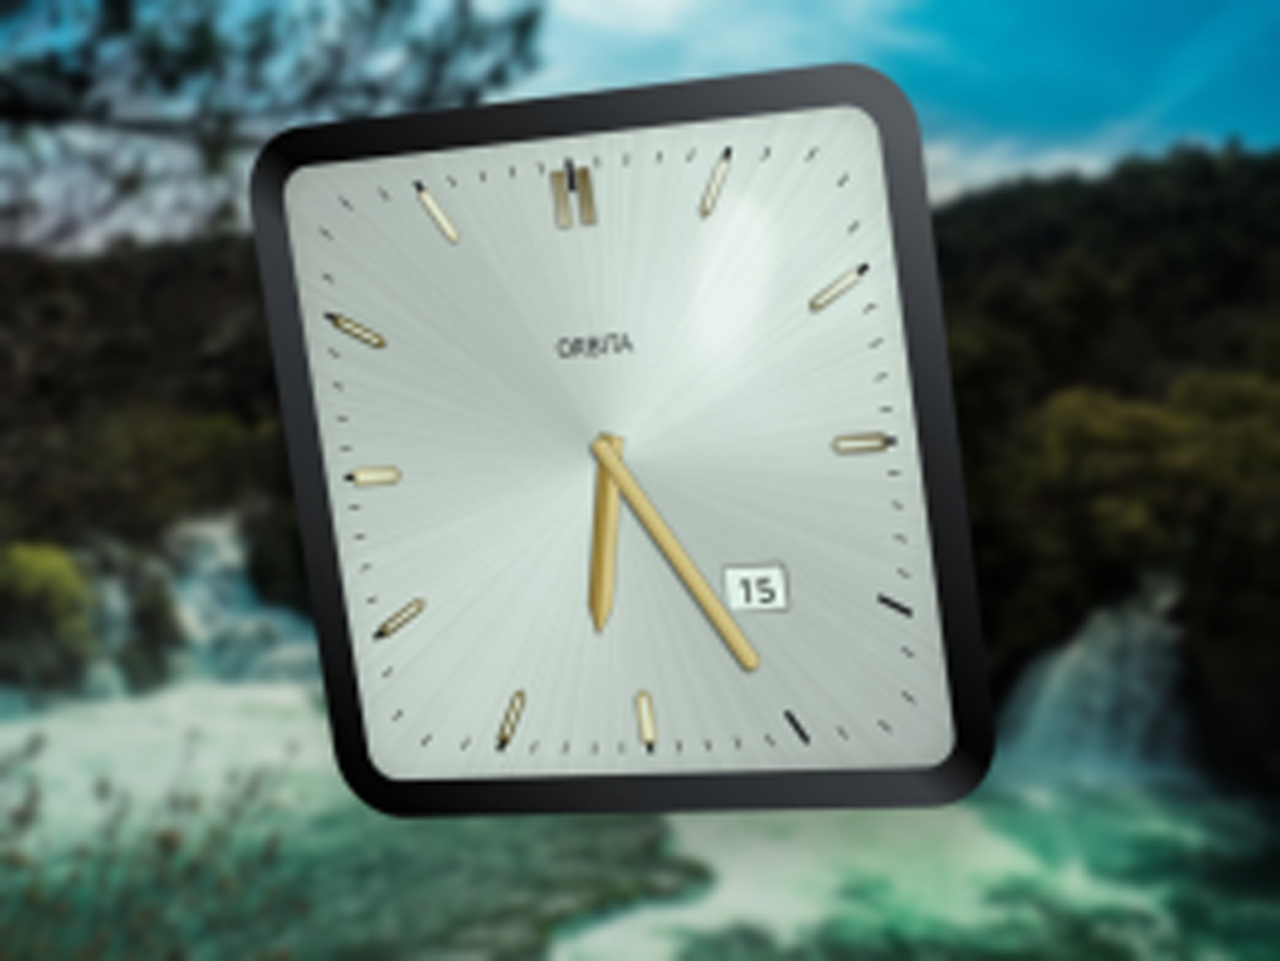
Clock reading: 6.25
